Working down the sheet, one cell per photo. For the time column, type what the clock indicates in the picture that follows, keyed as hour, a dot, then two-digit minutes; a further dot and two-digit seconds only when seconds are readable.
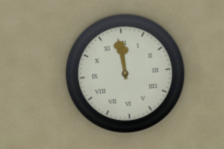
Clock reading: 11.59
